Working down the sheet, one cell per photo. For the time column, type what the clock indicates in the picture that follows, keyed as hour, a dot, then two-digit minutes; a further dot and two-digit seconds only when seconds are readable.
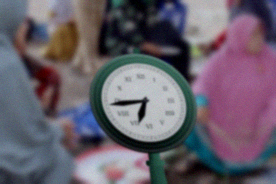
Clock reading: 6.44
